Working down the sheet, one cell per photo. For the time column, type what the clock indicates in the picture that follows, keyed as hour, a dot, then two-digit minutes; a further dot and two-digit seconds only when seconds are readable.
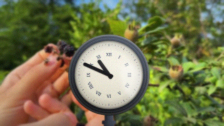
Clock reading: 10.49
